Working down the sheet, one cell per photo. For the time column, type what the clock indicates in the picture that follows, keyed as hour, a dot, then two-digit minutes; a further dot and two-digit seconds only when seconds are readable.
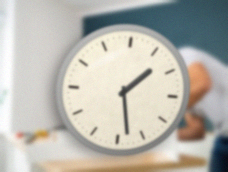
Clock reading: 1.28
